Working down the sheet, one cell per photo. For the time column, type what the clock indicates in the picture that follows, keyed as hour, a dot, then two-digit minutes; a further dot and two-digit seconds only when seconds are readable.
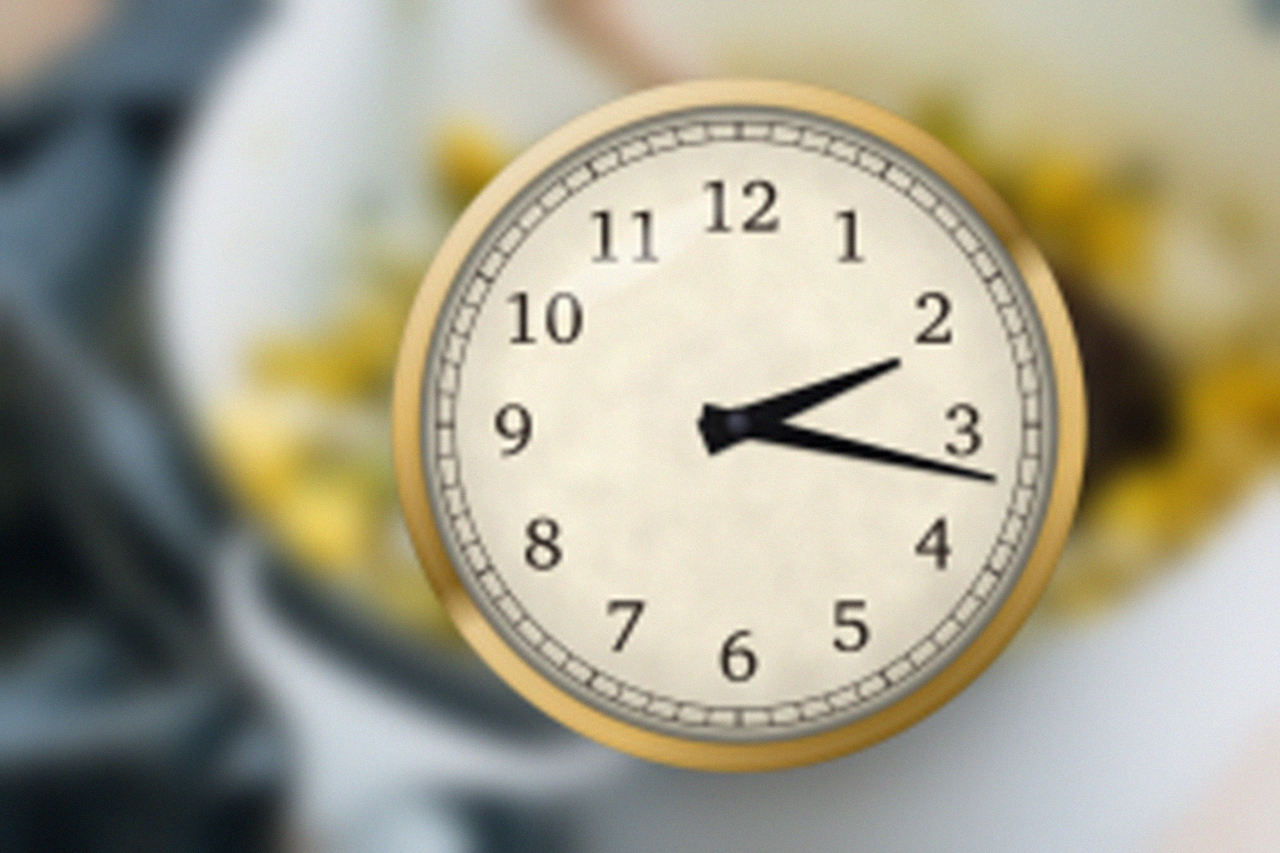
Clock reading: 2.17
